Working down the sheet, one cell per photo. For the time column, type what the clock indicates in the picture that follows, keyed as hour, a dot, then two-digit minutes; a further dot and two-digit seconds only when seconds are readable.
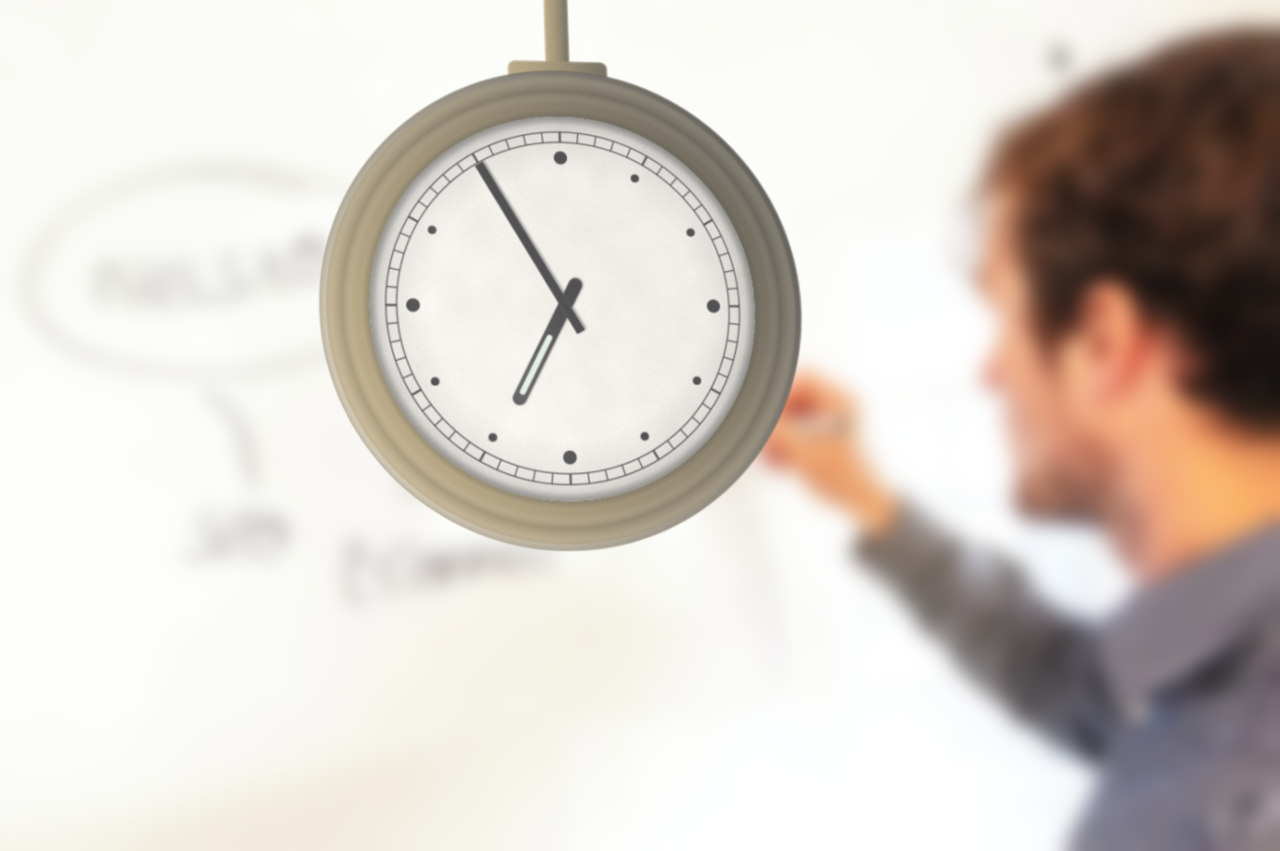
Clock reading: 6.55
